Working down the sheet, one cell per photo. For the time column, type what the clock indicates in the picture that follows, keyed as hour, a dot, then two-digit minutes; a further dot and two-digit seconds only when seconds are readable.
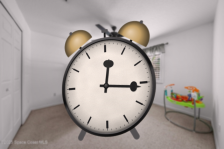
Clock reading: 12.16
